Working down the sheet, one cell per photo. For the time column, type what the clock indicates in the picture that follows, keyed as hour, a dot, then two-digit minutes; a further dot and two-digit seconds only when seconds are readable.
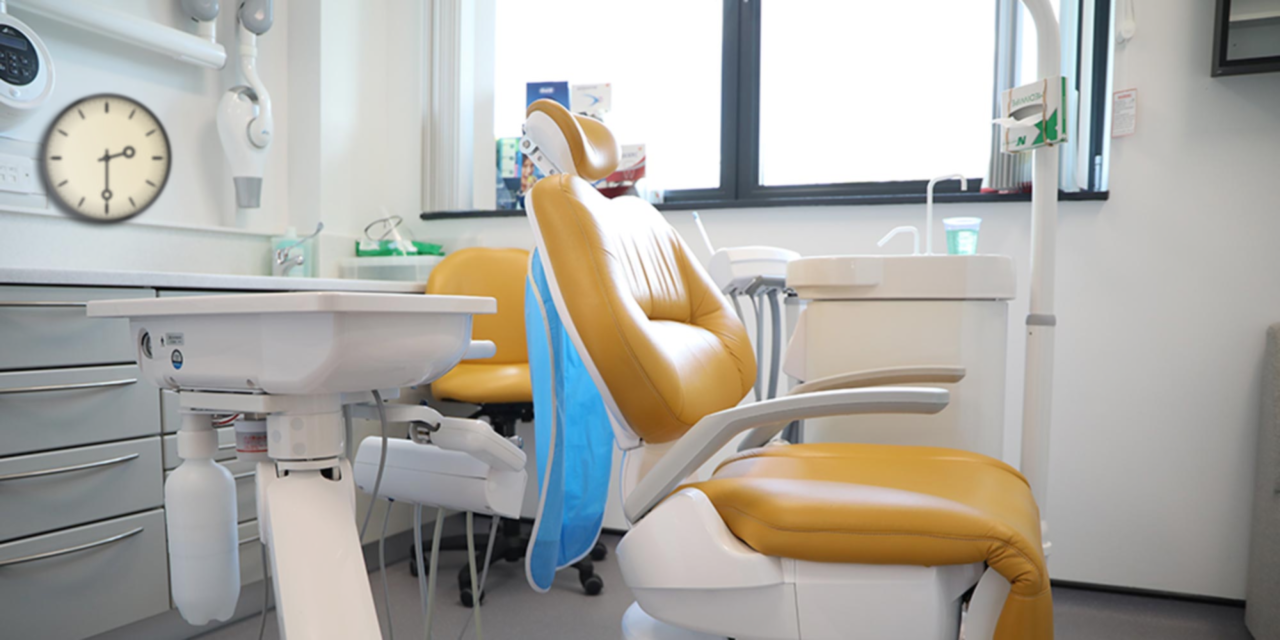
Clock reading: 2.30
